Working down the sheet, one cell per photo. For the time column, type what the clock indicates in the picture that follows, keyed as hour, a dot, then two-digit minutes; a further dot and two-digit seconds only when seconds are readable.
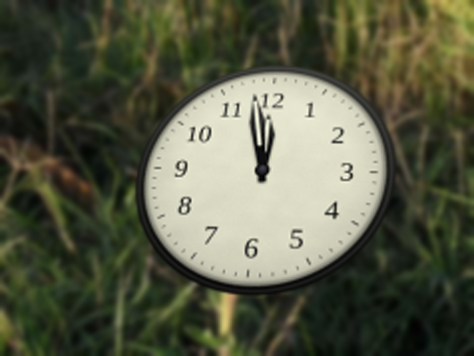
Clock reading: 11.58
